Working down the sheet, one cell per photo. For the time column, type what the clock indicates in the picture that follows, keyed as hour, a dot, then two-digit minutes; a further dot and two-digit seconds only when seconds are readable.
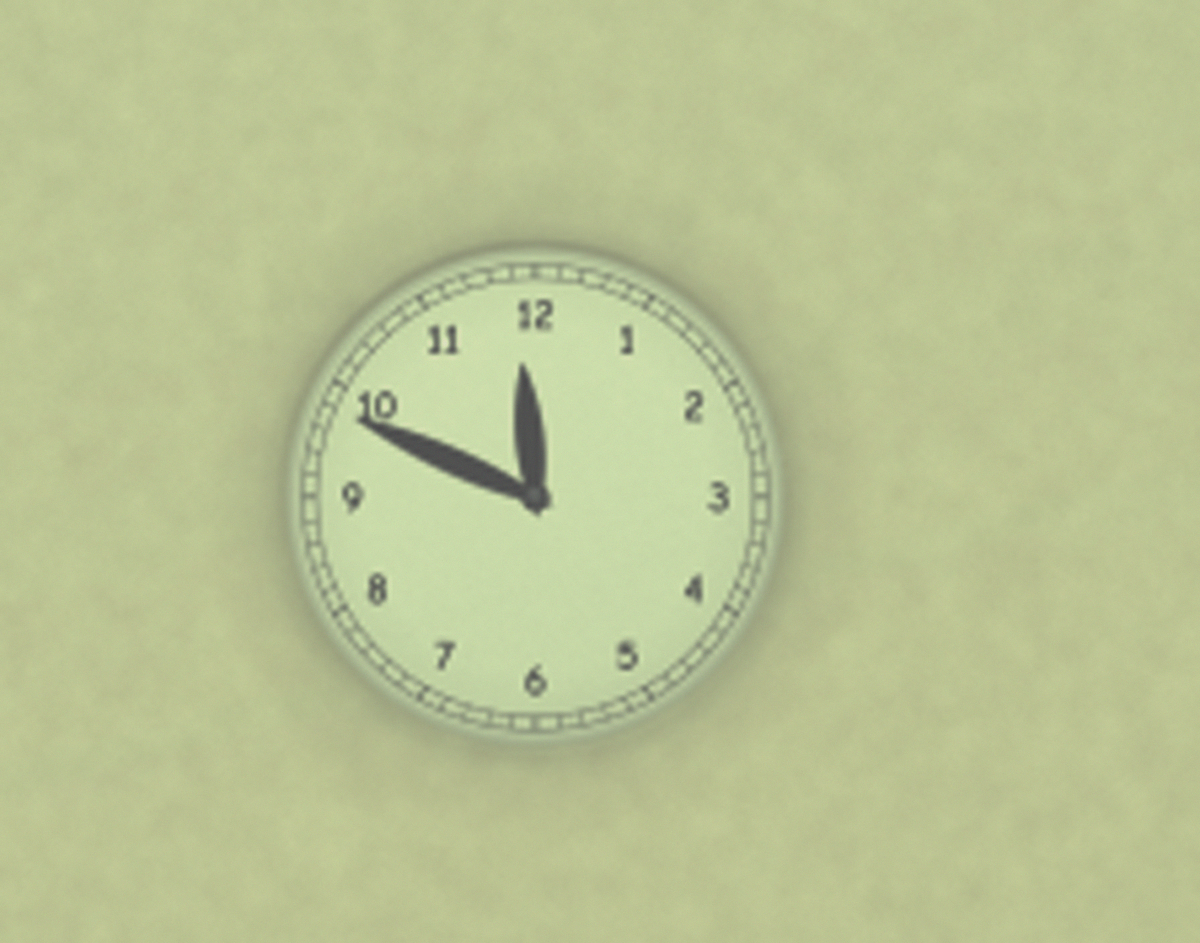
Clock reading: 11.49
